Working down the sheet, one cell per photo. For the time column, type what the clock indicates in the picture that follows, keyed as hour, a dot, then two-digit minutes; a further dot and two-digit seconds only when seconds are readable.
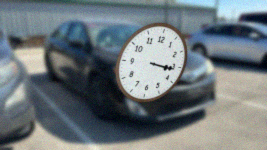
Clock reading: 3.16
